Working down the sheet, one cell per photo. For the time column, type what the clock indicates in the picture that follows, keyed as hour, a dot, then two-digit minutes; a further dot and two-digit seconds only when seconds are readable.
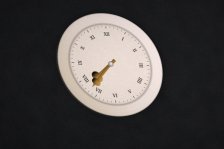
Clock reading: 7.37
